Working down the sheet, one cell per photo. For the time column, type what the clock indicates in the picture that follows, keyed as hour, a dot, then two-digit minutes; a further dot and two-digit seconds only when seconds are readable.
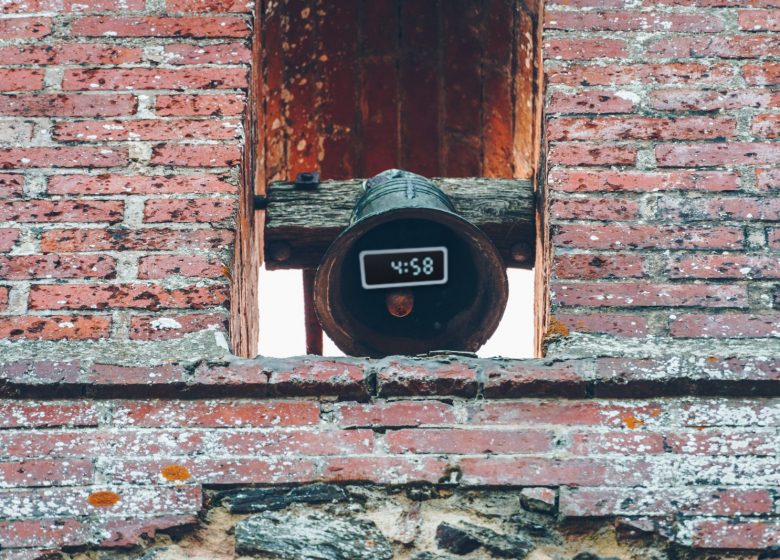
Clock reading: 4.58
